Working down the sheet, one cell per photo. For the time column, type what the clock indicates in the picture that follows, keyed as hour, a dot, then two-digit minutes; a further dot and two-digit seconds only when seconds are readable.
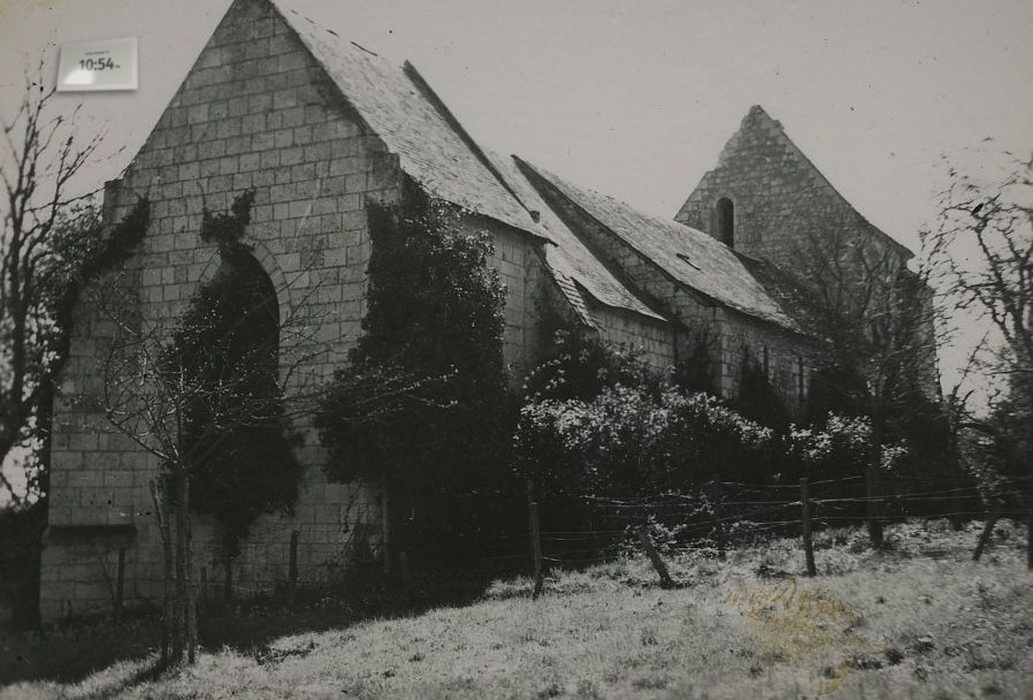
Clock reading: 10.54
